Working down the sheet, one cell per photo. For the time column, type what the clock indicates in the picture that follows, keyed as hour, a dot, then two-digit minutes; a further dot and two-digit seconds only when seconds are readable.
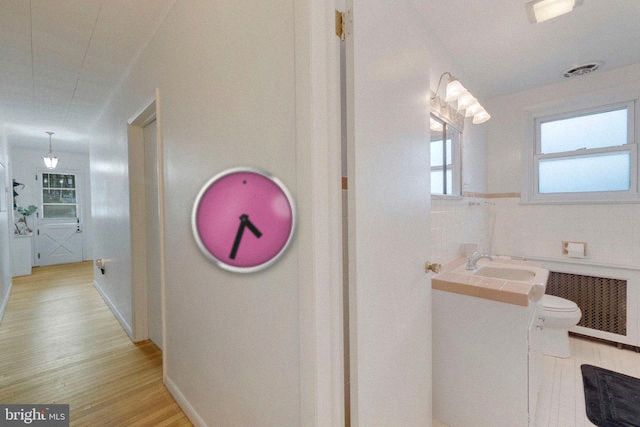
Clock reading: 4.33
